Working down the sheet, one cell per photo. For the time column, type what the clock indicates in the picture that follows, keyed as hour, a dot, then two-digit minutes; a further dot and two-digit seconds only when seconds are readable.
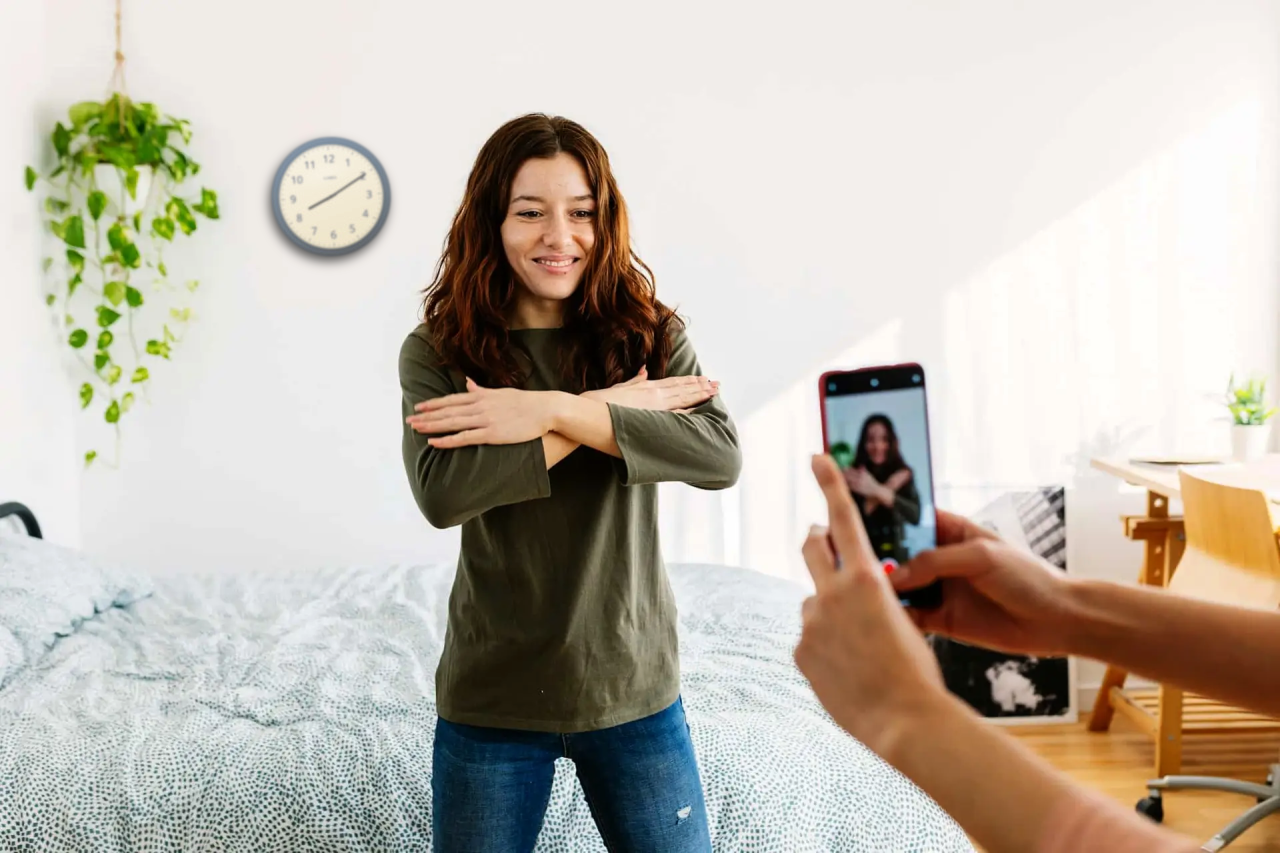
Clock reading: 8.10
